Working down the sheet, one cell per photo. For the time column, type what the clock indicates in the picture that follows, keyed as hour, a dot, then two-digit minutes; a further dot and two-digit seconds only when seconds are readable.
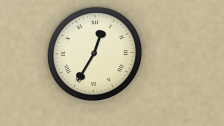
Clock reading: 12.35
